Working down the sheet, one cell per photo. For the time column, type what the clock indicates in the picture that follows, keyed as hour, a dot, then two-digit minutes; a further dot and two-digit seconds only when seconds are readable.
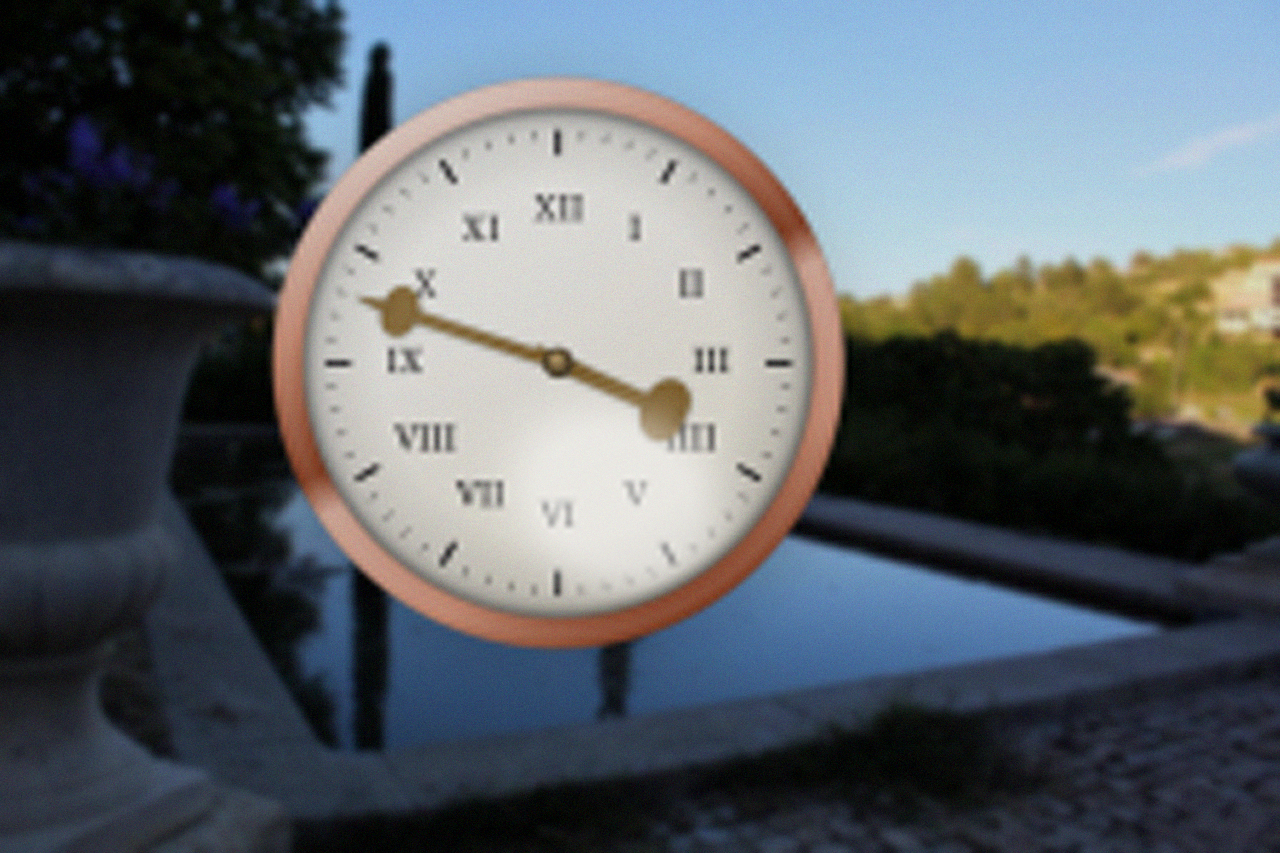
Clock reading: 3.48
